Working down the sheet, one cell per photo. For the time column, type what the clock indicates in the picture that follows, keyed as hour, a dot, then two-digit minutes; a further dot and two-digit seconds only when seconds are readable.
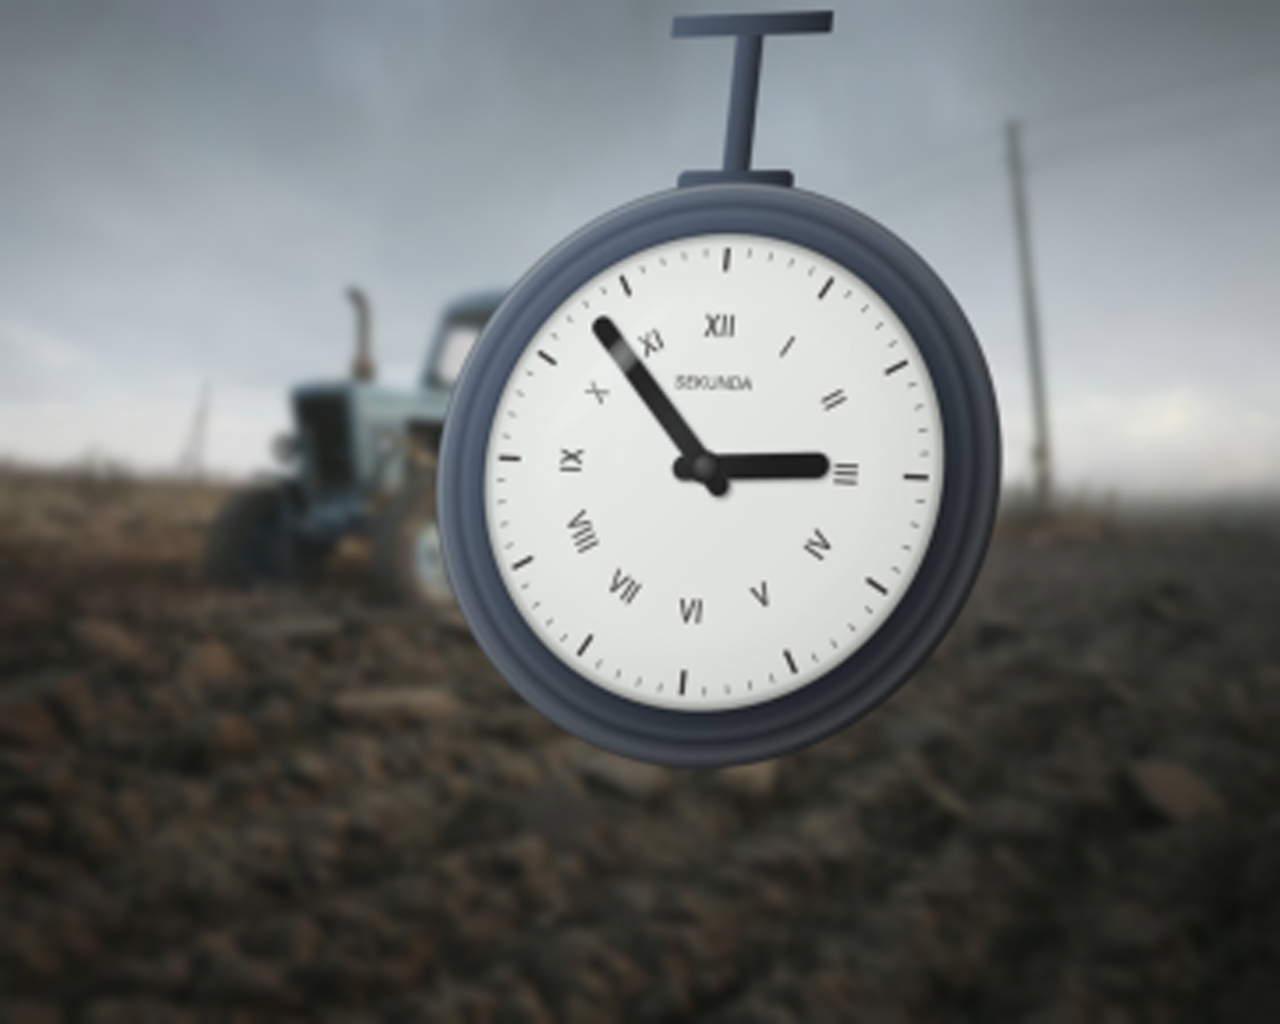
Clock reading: 2.53
